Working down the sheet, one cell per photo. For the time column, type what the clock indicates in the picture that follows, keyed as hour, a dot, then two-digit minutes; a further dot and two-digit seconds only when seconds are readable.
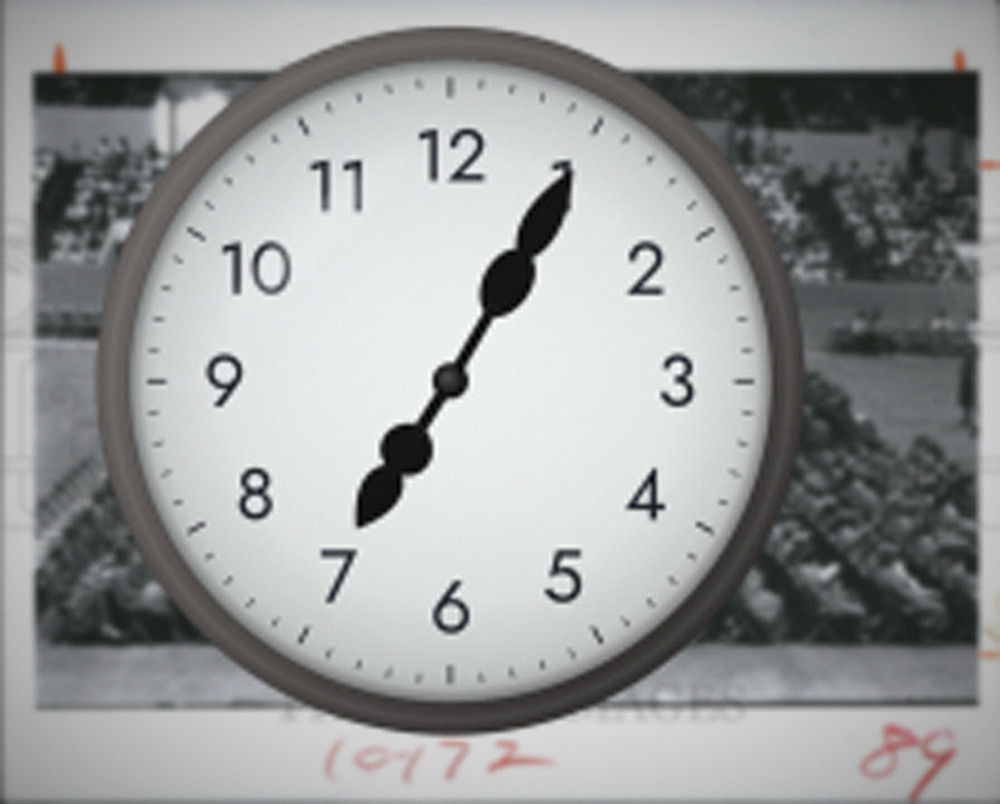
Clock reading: 7.05
